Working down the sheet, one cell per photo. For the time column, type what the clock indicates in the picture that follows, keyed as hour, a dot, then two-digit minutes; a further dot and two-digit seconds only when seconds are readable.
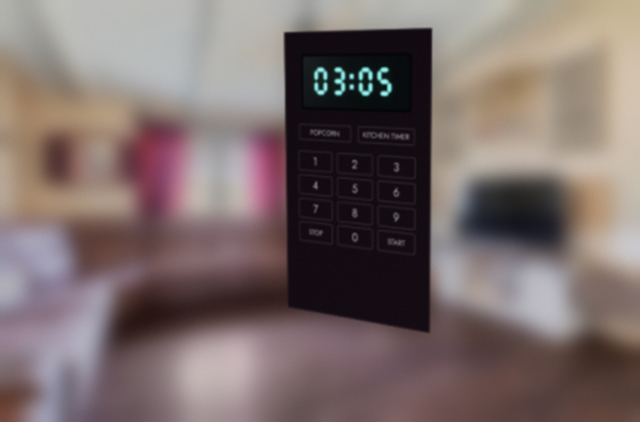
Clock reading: 3.05
